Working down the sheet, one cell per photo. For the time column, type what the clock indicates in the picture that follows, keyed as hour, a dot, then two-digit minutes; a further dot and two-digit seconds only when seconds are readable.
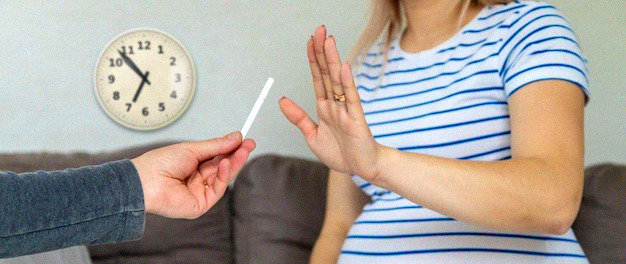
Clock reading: 6.53
